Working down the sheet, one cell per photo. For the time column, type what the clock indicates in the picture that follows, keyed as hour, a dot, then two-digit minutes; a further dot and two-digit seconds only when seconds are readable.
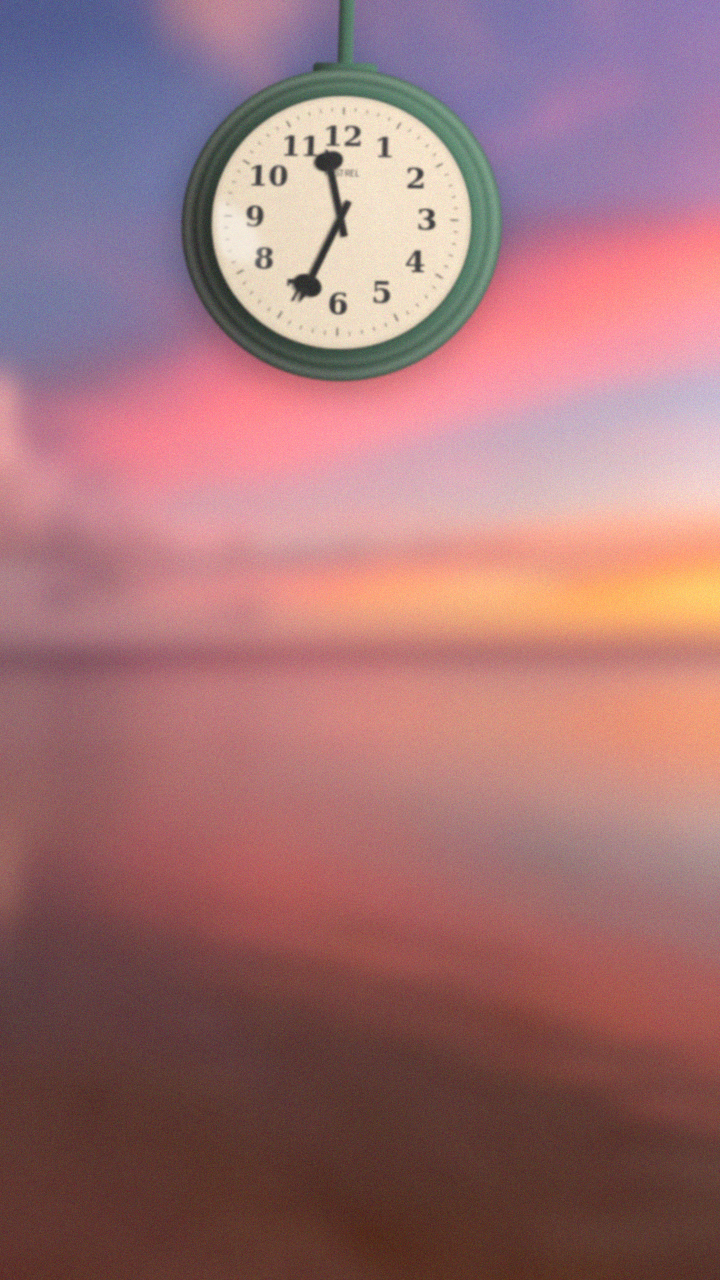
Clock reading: 11.34
